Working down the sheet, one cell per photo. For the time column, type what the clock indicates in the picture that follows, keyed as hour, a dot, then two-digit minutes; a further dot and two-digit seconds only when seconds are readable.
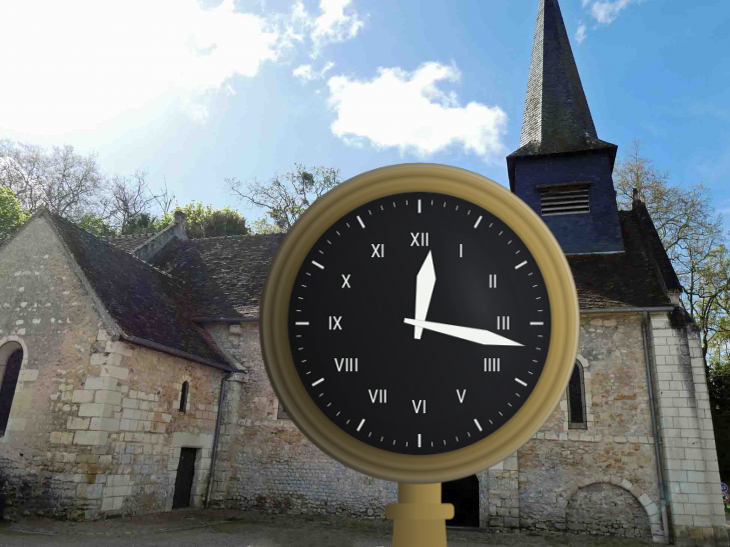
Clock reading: 12.17
